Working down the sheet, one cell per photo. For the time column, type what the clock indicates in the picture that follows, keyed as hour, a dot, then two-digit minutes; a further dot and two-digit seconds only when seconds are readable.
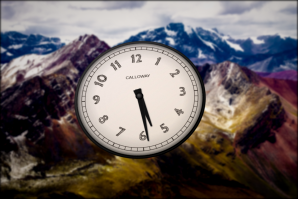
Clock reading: 5.29
